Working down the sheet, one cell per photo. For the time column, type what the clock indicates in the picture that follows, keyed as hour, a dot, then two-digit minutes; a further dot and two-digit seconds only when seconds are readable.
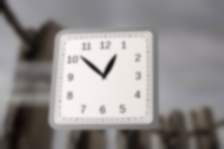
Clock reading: 12.52
